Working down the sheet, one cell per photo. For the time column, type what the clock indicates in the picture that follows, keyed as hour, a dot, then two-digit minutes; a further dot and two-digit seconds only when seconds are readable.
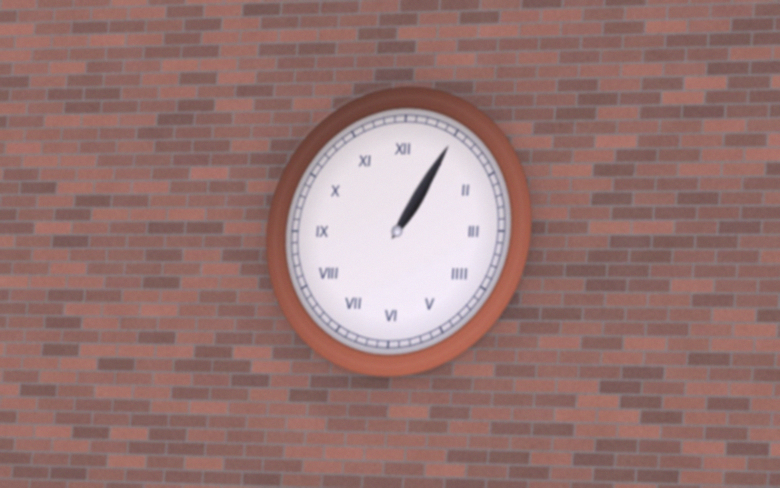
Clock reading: 1.05
